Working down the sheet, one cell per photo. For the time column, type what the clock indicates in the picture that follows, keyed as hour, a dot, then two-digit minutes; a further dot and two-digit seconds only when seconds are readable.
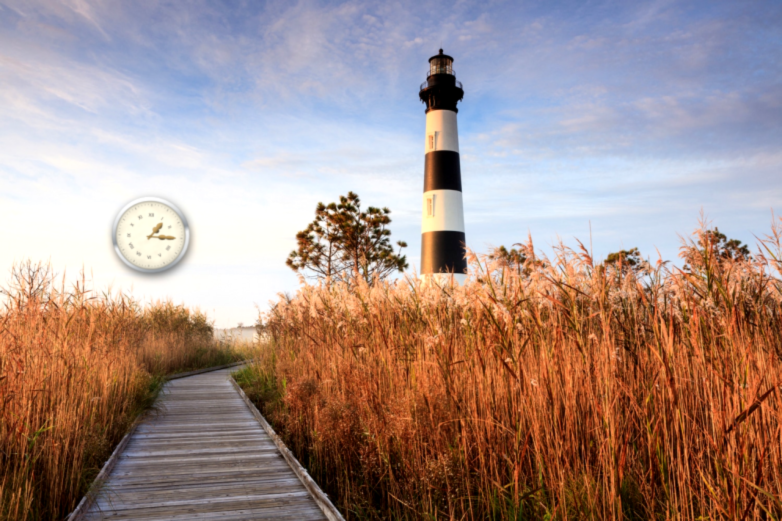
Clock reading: 1.15
